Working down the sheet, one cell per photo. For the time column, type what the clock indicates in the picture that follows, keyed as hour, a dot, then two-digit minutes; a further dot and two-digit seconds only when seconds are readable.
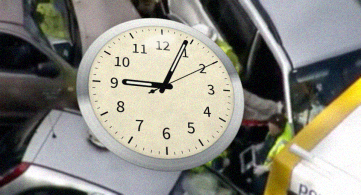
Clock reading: 9.04.10
